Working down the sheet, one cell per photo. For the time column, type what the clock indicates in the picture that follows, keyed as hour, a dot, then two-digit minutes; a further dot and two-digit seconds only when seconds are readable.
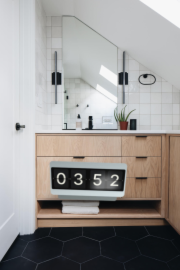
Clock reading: 3.52
